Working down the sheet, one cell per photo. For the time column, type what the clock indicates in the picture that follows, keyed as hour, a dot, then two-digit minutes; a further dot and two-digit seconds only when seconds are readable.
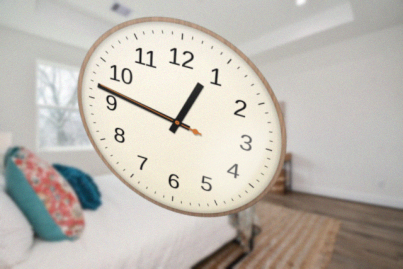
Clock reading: 12.46.47
